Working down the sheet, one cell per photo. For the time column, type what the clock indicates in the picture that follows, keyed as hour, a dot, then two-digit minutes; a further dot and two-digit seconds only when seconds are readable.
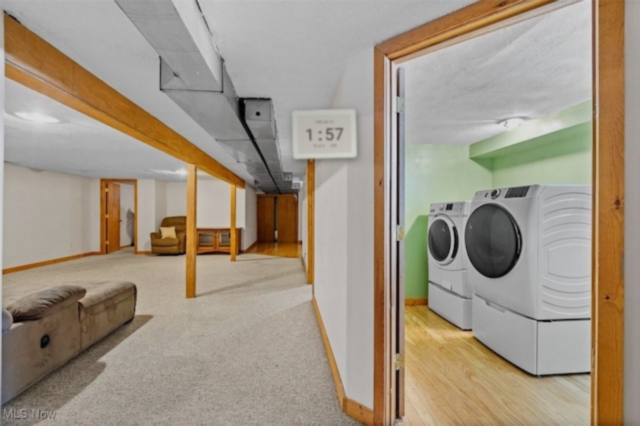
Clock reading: 1.57
